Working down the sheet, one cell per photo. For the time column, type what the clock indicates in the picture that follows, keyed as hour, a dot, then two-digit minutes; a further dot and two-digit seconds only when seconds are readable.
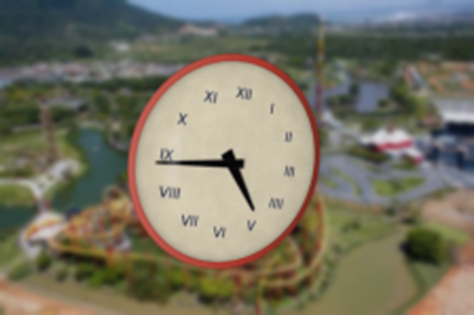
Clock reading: 4.44
